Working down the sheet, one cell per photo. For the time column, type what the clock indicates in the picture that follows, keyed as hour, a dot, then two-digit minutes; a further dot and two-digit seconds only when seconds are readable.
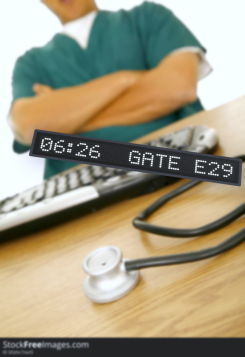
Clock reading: 6.26
